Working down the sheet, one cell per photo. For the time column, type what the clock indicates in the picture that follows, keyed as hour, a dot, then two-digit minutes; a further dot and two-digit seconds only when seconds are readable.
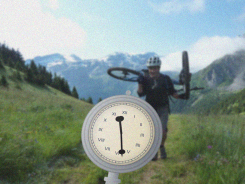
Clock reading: 11.28
